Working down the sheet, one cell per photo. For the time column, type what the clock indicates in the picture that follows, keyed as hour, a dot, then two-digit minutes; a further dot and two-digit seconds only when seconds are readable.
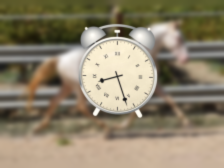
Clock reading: 8.27
